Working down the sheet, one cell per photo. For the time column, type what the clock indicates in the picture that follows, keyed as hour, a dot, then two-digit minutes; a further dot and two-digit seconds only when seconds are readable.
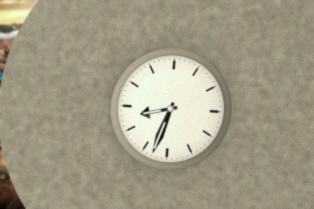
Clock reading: 8.33
